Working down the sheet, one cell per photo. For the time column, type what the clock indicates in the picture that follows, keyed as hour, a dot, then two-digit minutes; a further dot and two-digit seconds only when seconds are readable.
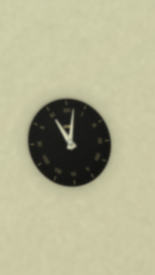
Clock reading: 11.02
